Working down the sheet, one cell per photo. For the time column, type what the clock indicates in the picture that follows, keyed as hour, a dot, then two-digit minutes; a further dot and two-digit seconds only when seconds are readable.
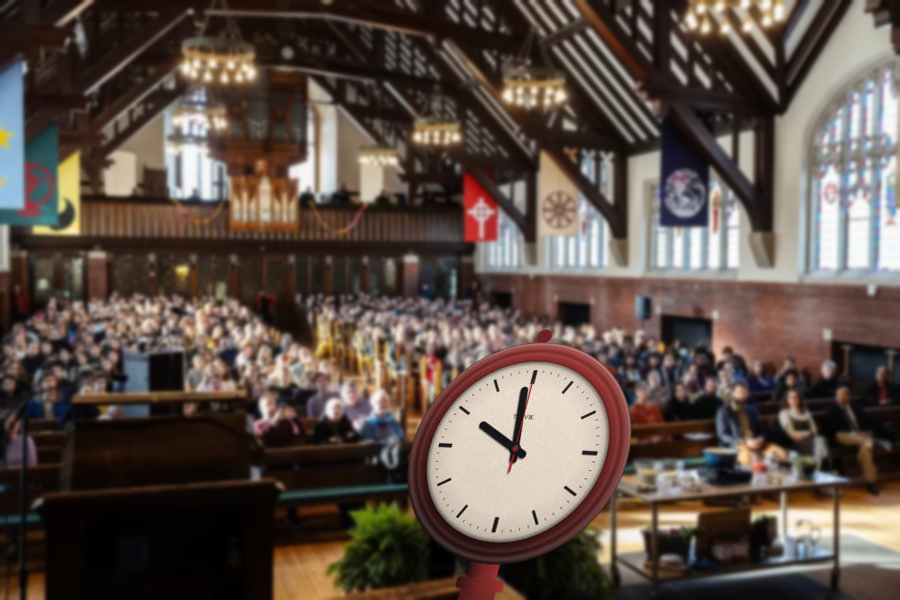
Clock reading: 9.59.00
